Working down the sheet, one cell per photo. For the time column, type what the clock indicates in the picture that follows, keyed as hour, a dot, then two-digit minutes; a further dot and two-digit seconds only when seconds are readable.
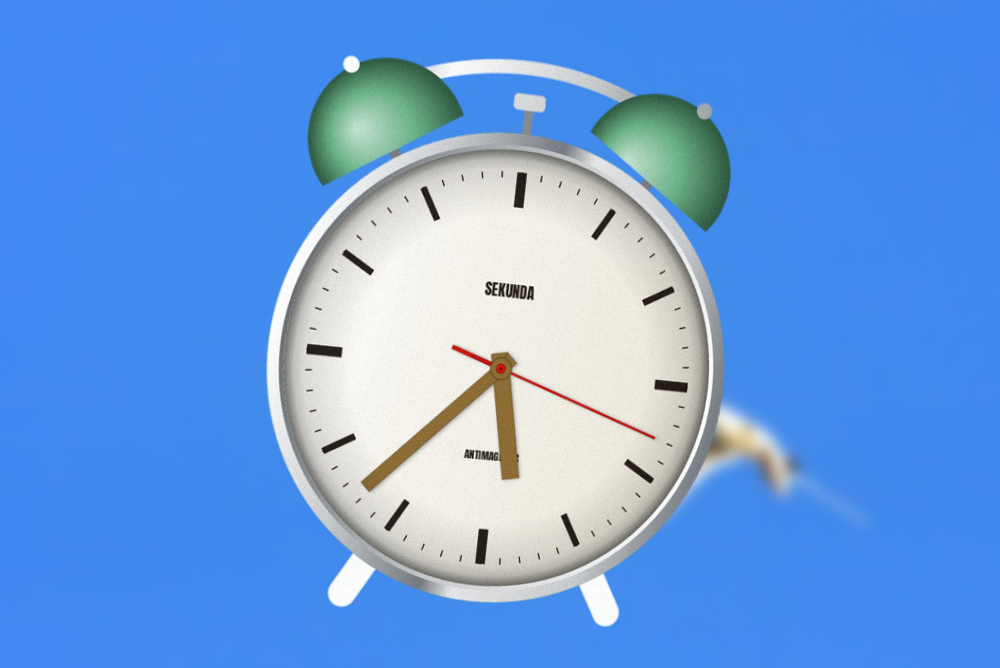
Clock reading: 5.37.18
